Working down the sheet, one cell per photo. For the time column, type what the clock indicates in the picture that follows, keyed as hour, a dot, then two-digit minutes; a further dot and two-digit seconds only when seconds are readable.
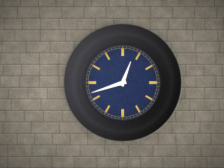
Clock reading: 12.42
